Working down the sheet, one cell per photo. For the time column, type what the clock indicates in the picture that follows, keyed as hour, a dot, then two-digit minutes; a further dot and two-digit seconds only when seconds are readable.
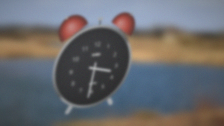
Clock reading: 3.31
